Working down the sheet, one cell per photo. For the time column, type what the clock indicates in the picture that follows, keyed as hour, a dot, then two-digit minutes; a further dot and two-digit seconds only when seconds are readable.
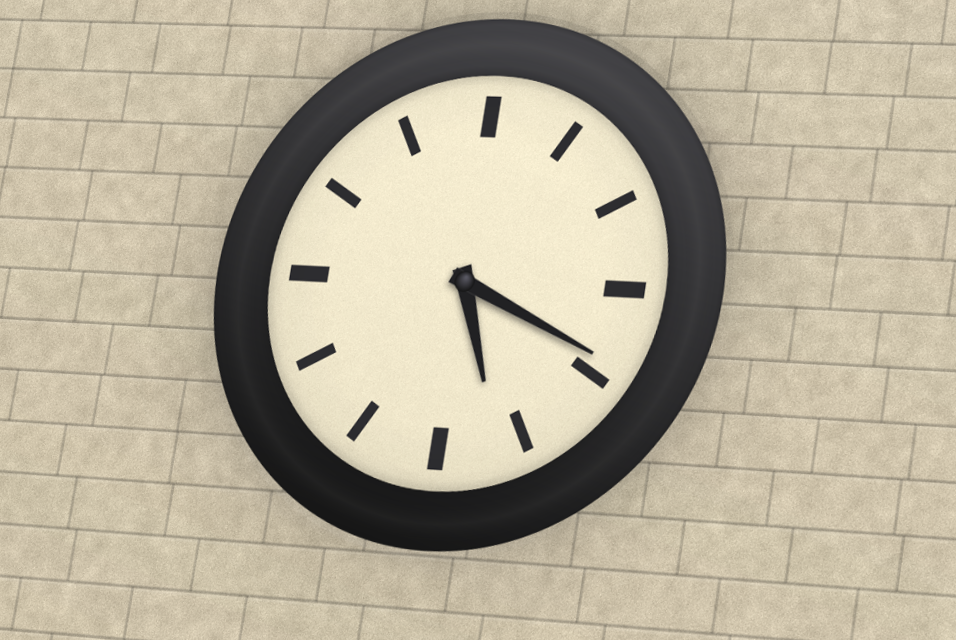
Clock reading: 5.19
